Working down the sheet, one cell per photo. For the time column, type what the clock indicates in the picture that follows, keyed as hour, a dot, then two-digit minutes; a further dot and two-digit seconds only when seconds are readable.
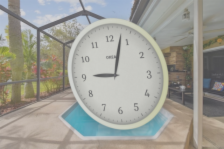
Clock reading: 9.03
